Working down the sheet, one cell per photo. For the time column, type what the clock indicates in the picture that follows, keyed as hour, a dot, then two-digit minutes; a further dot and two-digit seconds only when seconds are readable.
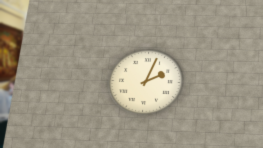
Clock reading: 2.03
